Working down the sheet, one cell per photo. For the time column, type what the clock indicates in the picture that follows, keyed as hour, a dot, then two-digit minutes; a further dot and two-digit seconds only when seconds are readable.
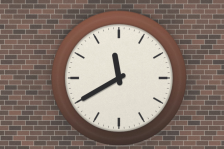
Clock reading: 11.40
